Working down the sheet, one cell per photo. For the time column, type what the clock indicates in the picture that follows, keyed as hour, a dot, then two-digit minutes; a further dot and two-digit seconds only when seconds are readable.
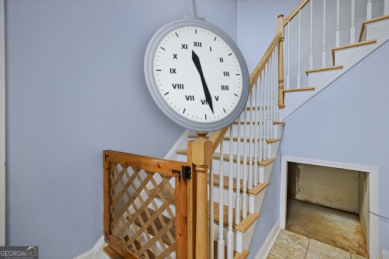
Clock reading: 11.28
